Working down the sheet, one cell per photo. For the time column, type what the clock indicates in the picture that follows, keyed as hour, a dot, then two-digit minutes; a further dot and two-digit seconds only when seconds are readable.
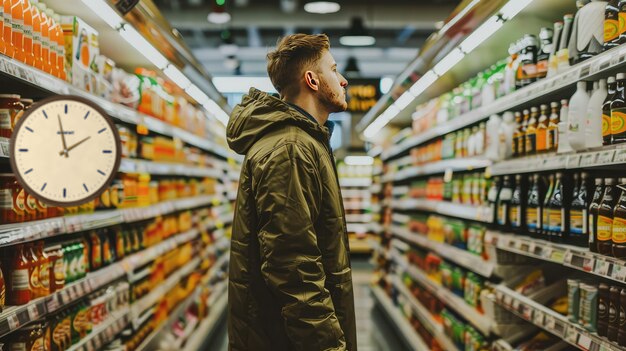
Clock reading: 1.58
